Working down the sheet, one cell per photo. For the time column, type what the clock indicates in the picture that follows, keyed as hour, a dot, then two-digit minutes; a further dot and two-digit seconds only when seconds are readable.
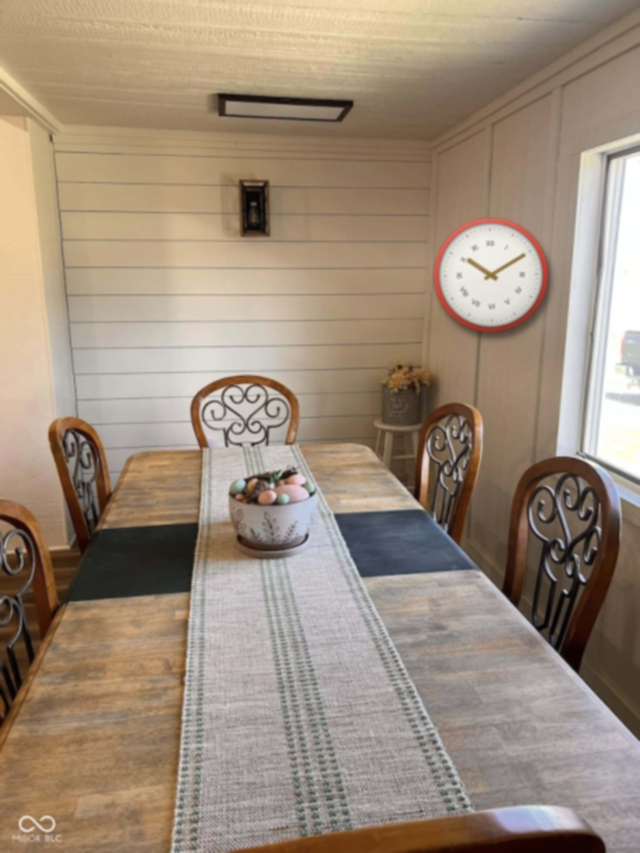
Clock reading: 10.10
